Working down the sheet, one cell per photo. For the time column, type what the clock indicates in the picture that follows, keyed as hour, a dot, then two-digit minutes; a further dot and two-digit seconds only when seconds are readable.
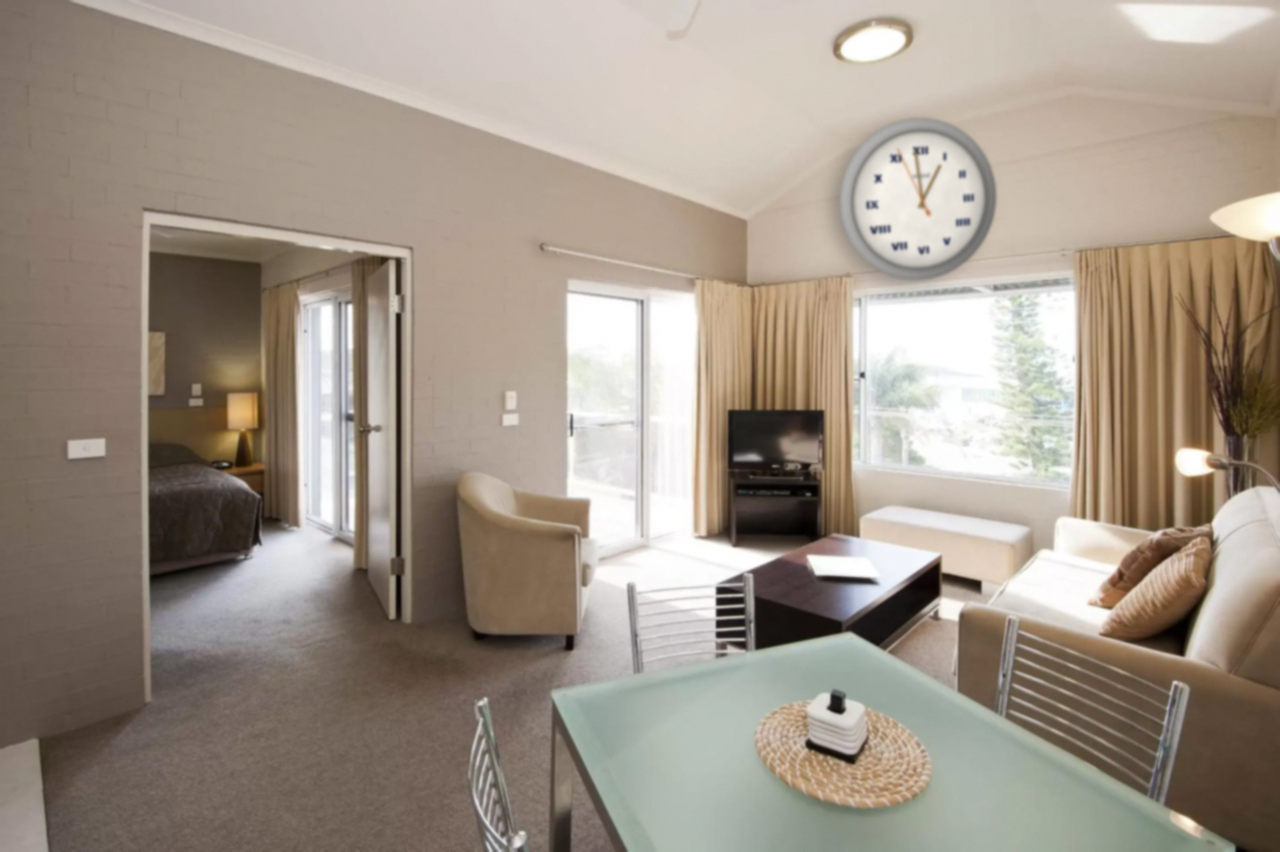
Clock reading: 12.58.56
